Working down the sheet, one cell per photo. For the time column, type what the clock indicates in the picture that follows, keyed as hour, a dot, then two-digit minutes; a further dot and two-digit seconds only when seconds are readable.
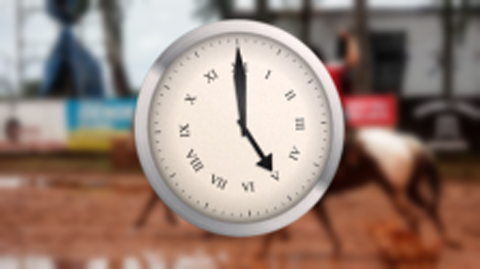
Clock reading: 5.00
